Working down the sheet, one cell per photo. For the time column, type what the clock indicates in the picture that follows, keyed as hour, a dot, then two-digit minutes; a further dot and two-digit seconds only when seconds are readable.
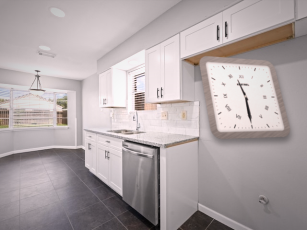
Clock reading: 11.30
